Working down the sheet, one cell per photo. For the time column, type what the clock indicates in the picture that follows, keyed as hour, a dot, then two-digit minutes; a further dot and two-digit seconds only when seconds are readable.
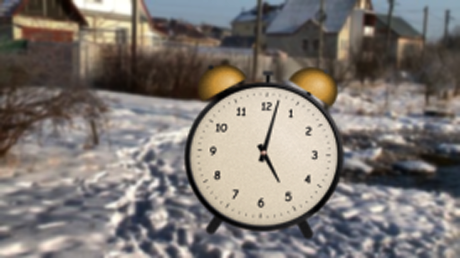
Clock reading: 5.02
